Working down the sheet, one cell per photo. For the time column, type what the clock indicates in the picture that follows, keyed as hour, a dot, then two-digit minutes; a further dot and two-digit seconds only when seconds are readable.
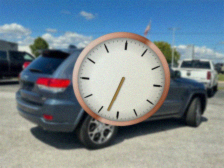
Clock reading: 6.33
